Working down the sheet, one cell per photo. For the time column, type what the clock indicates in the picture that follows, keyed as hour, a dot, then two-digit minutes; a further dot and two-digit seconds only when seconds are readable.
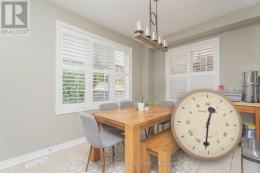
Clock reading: 12.31
